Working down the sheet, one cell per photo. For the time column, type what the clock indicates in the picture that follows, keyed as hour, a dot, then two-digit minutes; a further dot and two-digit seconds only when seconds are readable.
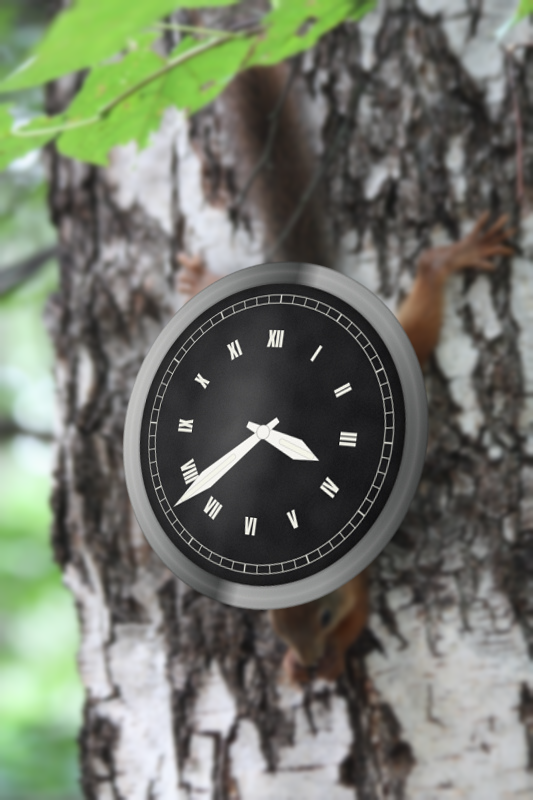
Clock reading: 3.38
